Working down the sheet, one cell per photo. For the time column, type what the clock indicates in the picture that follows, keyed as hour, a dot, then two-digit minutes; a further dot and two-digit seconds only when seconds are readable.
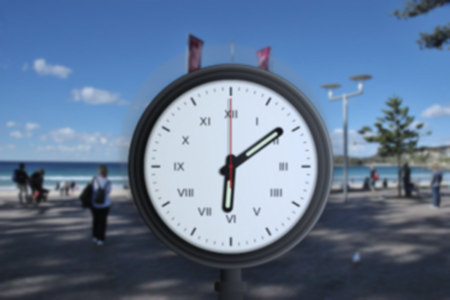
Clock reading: 6.09.00
